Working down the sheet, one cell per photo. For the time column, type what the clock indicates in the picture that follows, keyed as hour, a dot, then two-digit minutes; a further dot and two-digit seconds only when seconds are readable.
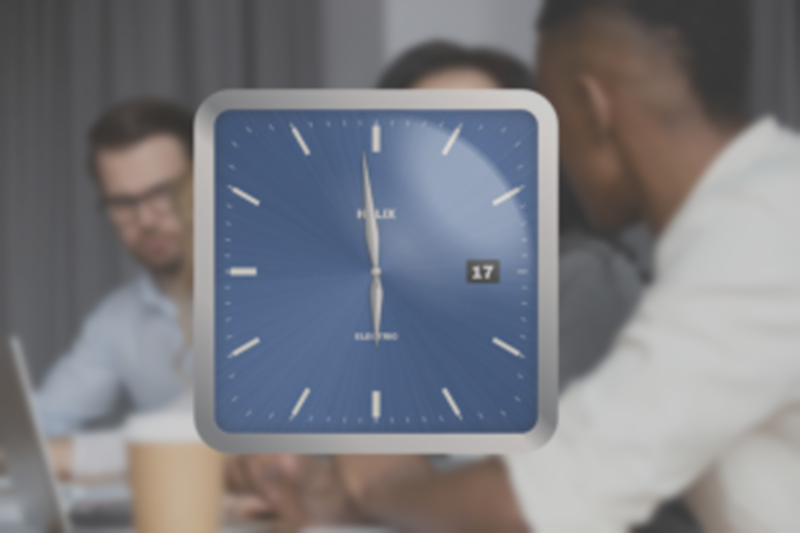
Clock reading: 5.59
